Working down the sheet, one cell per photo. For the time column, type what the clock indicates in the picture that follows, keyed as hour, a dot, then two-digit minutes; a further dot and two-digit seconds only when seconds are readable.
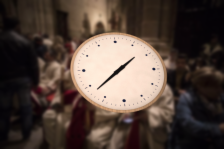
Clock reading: 1.38
